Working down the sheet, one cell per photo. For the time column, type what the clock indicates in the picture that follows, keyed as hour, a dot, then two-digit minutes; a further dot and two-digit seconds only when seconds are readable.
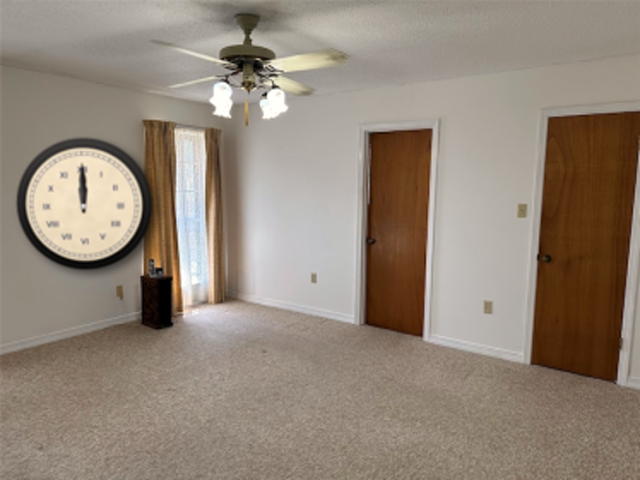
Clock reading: 12.00
